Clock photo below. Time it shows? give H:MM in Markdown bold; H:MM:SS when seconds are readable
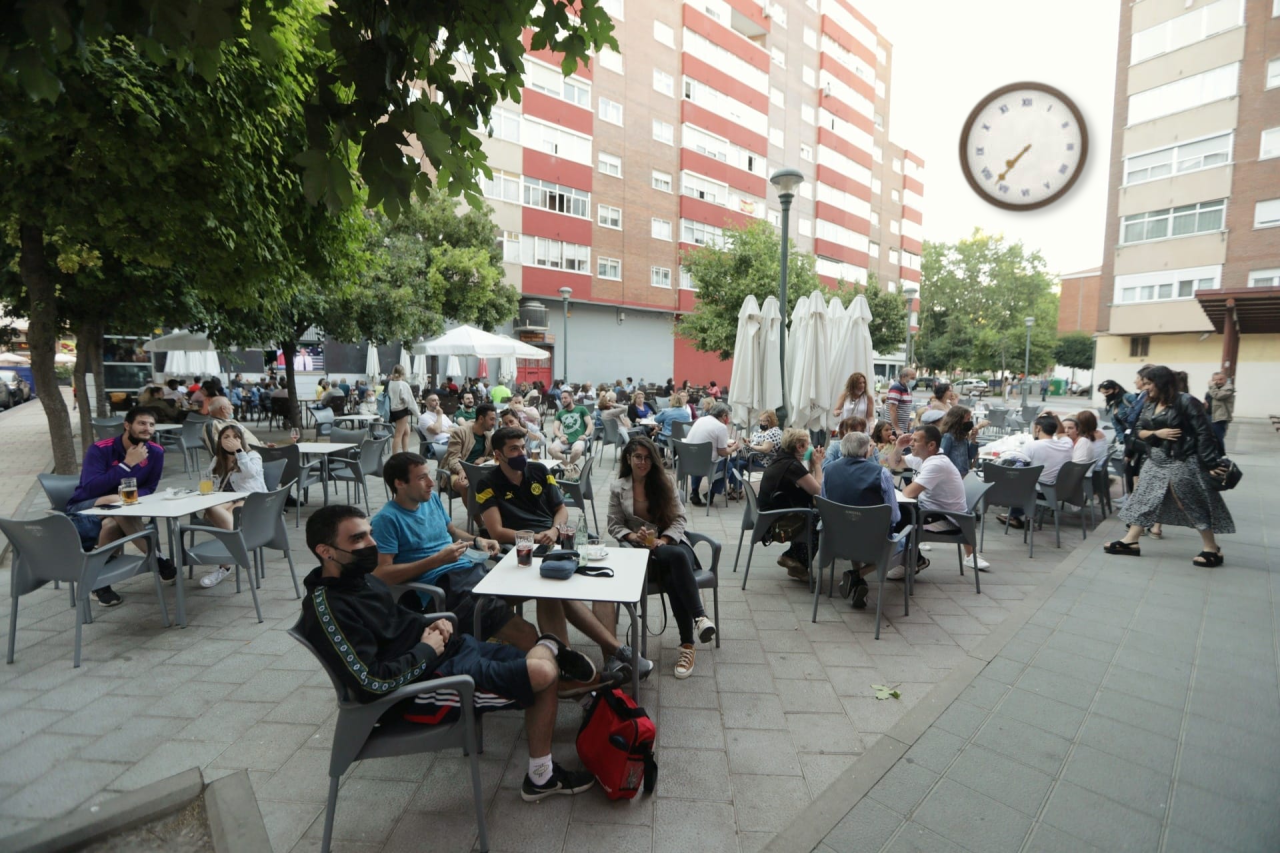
**7:37**
